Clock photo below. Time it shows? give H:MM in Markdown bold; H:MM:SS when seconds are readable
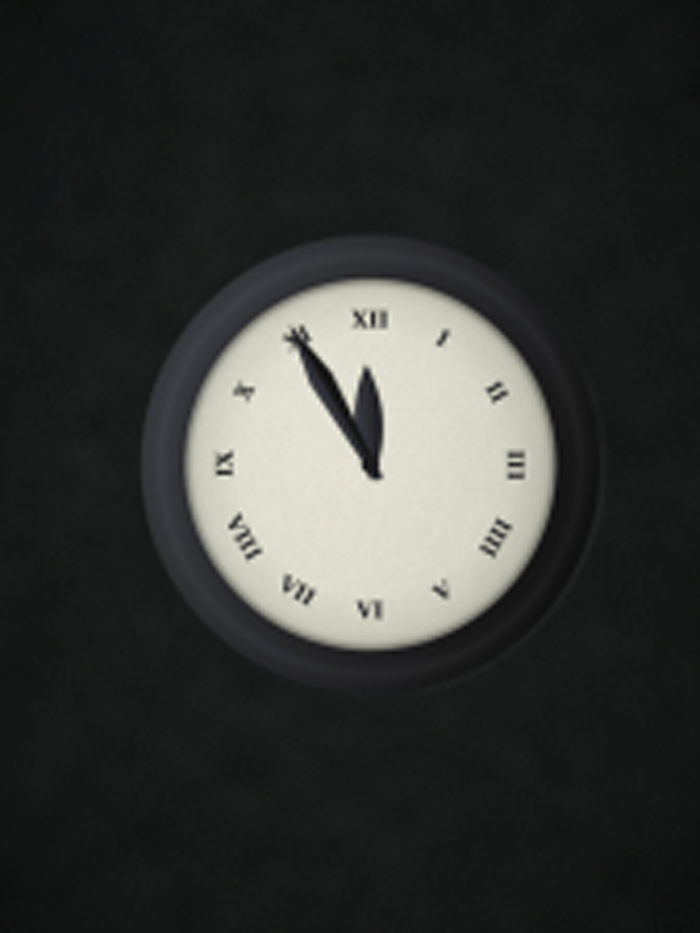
**11:55**
